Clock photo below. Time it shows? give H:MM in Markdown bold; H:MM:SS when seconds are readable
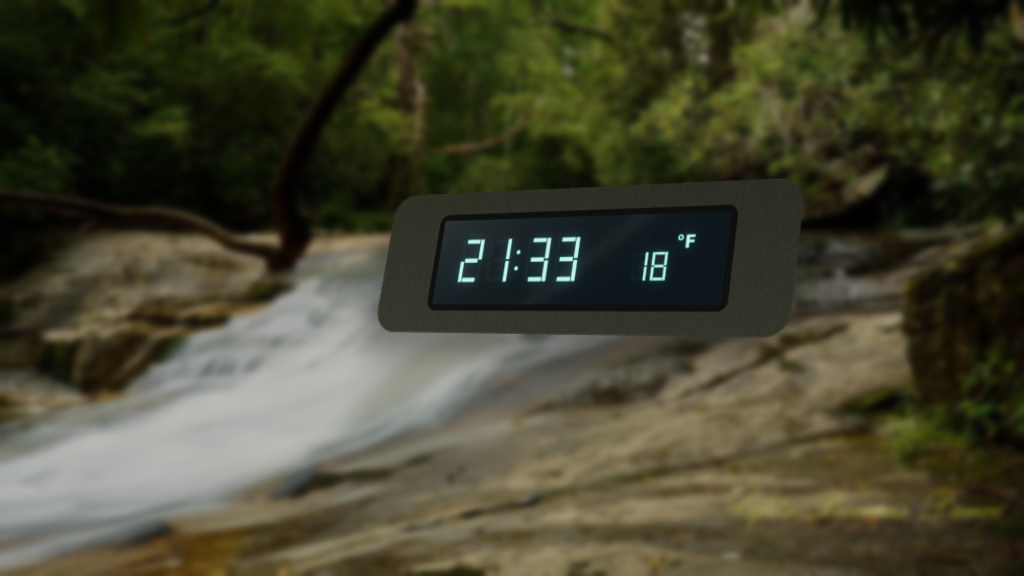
**21:33**
